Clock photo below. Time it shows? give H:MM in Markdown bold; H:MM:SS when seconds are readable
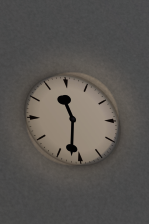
**11:32**
